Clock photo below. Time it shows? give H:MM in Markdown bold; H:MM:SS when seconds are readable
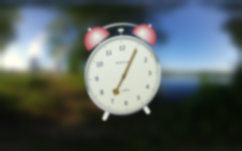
**7:05**
